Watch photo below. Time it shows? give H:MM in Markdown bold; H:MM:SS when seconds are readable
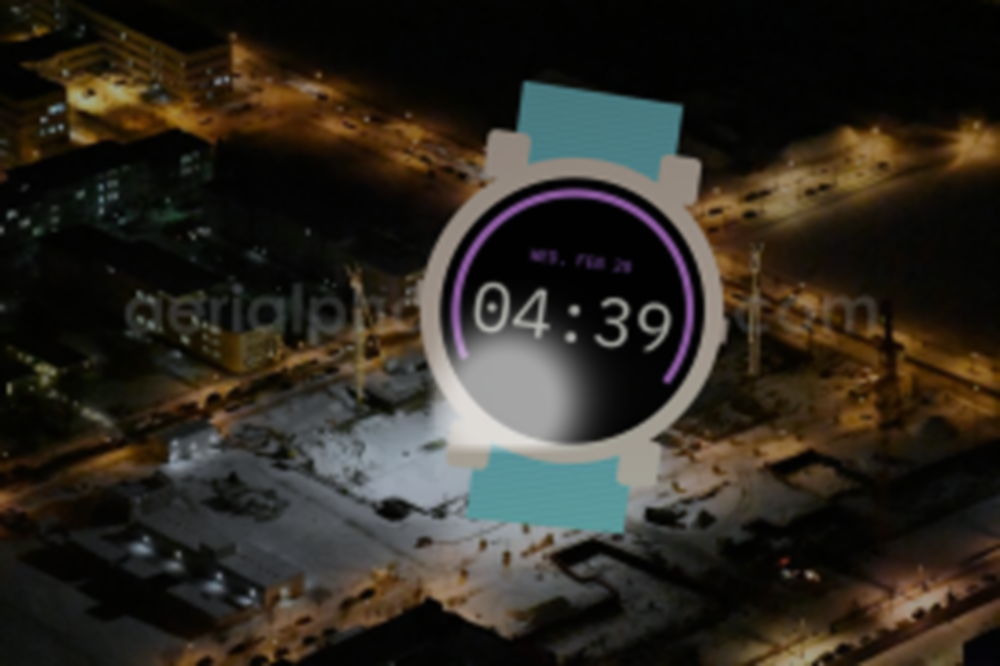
**4:39**
